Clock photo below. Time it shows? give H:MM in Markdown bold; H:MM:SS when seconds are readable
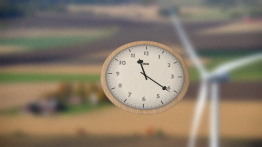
**11:21**
